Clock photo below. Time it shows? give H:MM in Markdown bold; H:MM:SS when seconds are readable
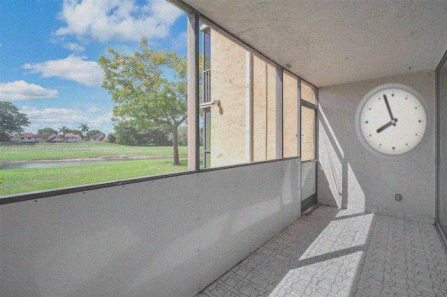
**7:57**
